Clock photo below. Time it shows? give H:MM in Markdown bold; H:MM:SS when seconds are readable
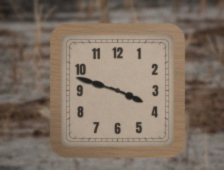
**3:48**
